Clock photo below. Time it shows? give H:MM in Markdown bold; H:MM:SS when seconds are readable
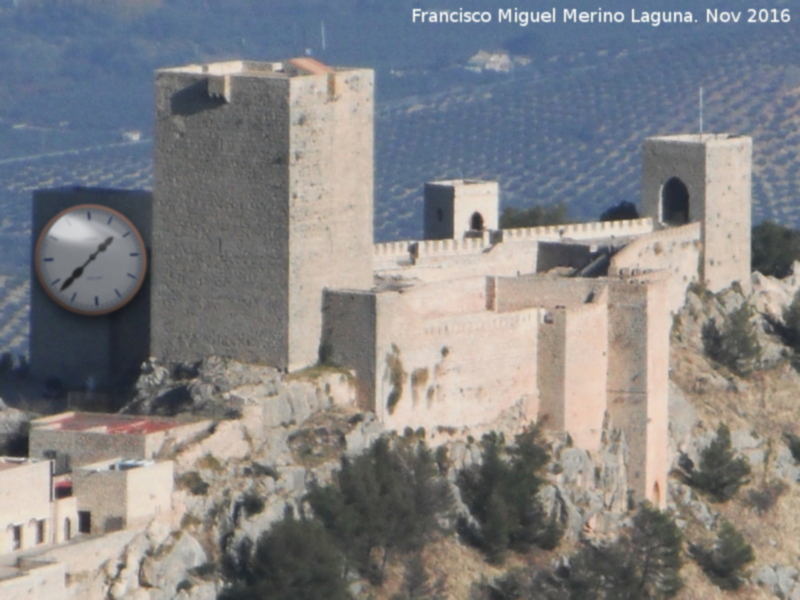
**1:38**
